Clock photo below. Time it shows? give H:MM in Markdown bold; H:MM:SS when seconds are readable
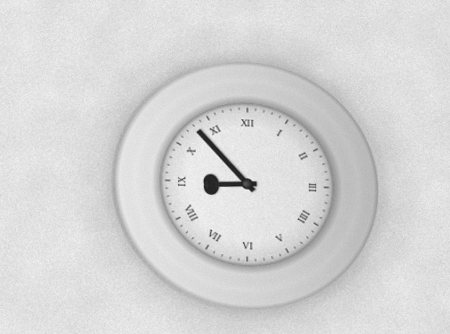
**8:53**
